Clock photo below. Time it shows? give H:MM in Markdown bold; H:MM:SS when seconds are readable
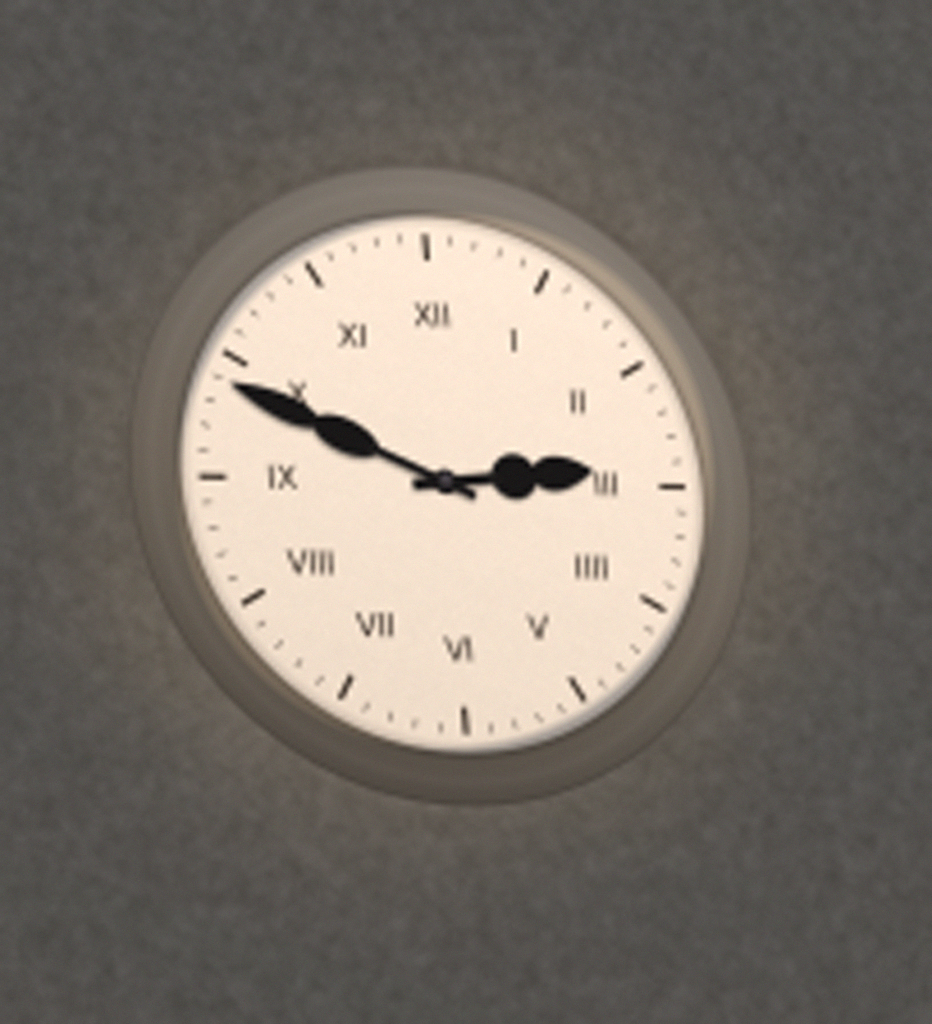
**2:49**
